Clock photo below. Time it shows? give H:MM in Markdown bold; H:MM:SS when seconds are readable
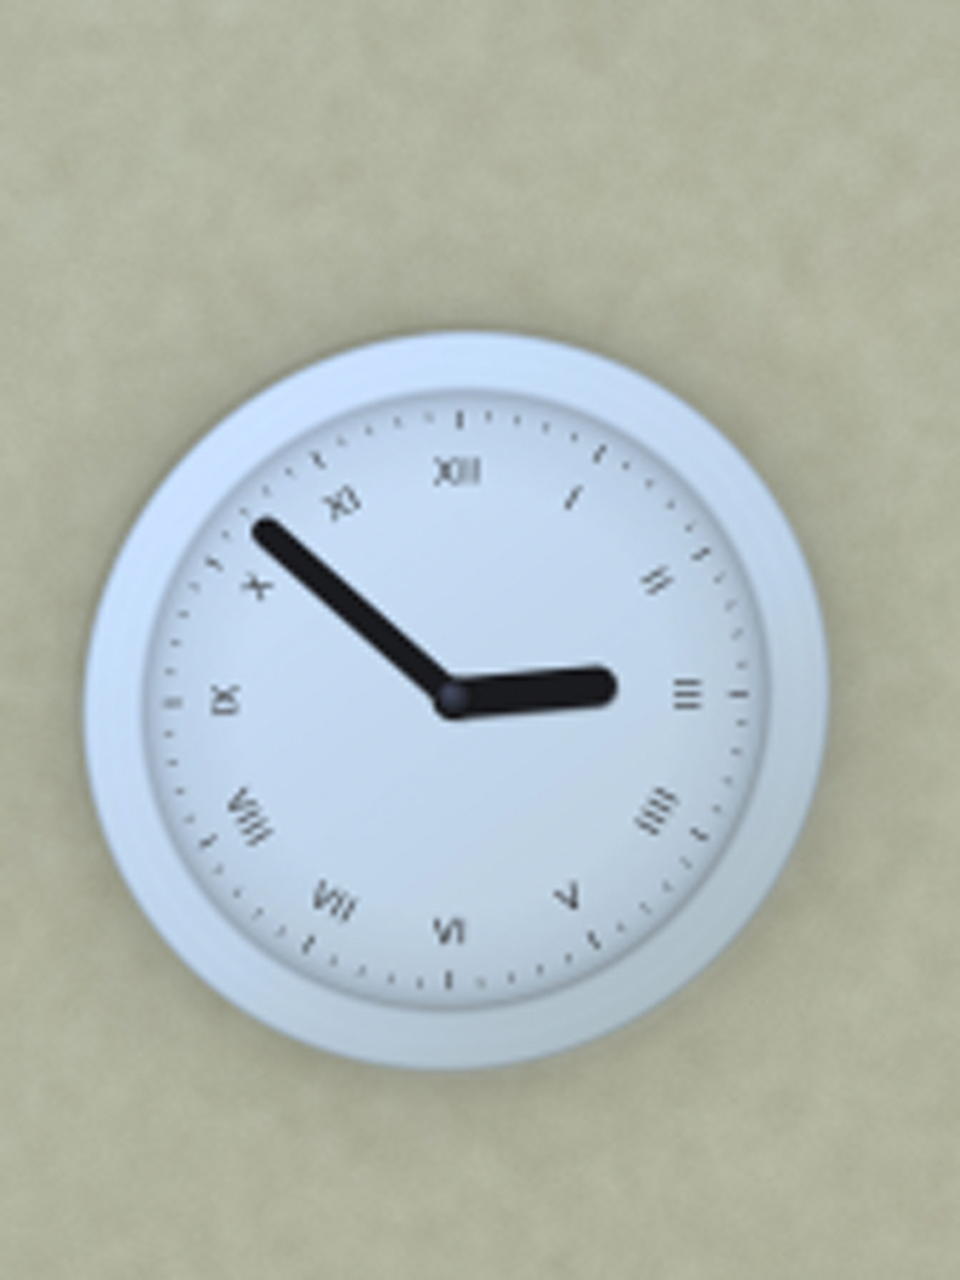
**2:52**
